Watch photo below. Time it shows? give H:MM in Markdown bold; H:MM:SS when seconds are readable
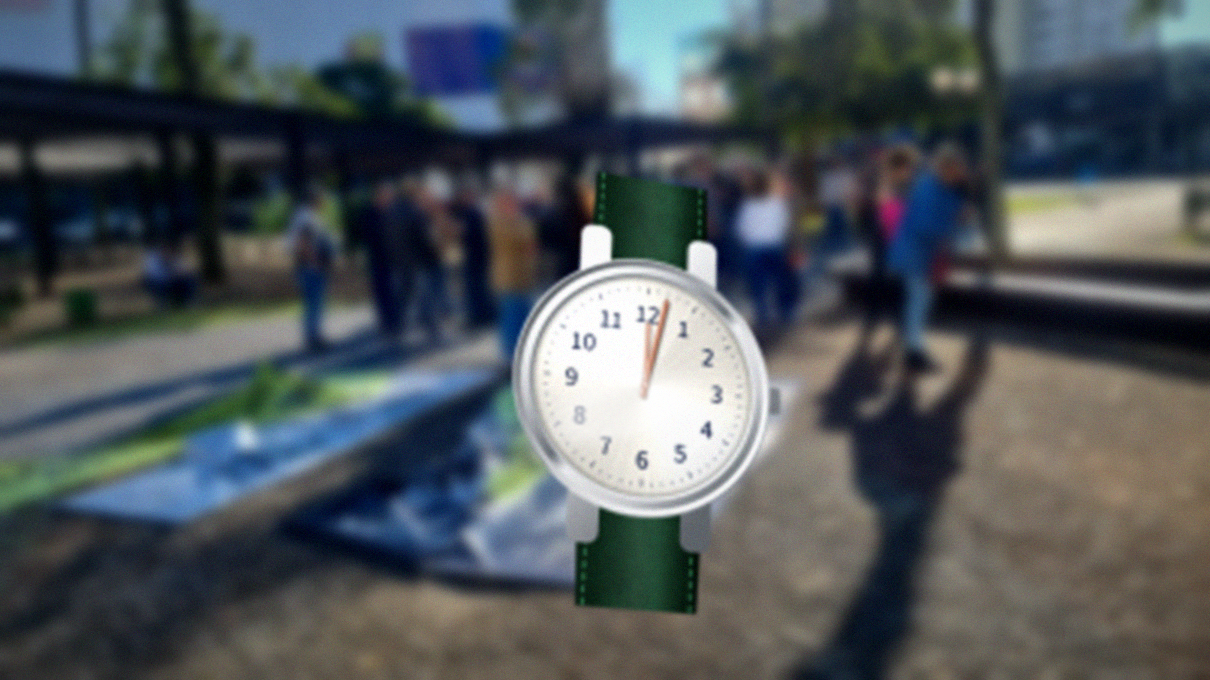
**12:02**
